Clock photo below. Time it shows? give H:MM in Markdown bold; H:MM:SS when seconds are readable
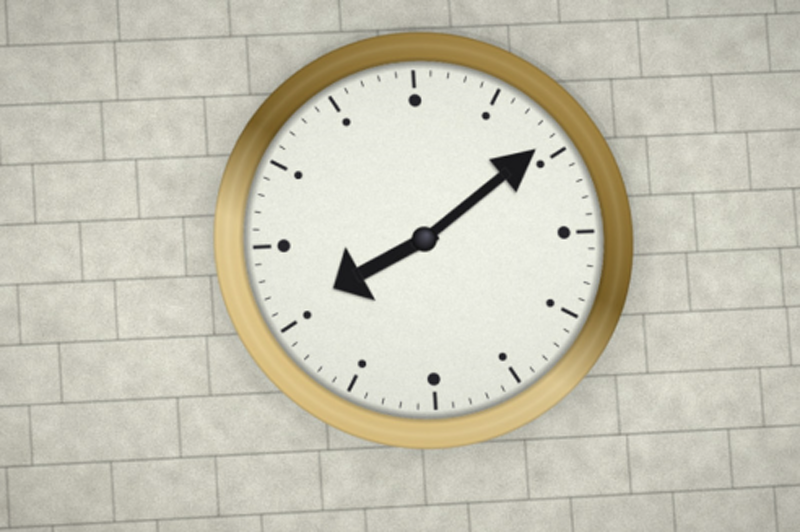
**8:09**
